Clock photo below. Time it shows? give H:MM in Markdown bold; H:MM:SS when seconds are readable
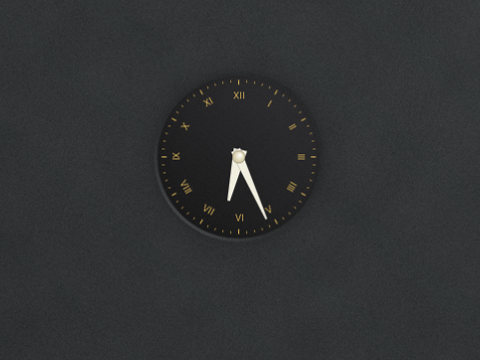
**6:26**
